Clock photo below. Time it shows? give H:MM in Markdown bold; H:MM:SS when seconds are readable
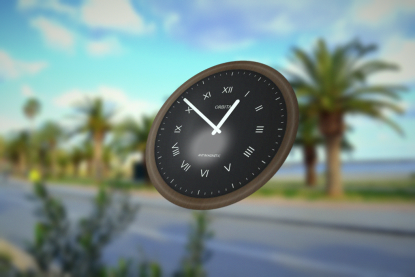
**12:51**
